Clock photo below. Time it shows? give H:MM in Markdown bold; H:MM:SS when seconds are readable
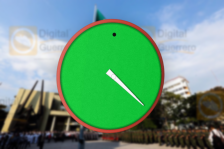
**4:22**
